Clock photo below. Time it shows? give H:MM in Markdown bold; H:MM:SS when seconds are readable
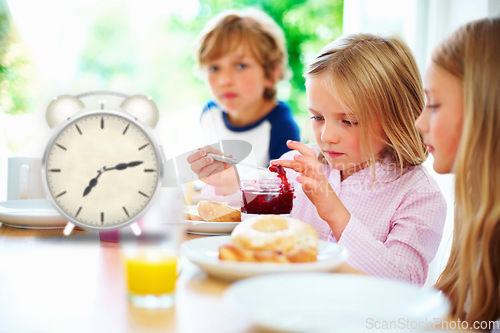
**7:13**
